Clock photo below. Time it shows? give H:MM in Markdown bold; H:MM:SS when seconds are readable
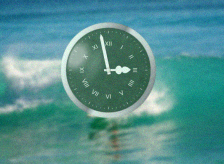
**2:58**
